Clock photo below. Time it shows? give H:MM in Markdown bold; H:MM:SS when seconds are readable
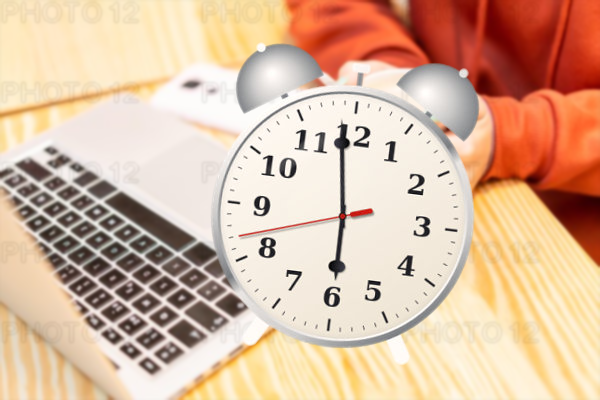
**5:58:42**
